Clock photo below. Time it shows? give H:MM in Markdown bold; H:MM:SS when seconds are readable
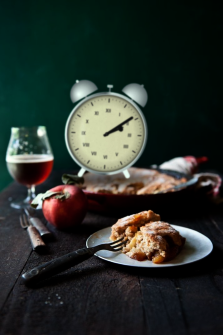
**2:09**
